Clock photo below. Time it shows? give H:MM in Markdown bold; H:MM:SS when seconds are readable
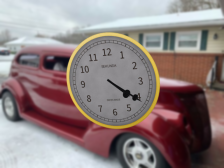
**4:21**
